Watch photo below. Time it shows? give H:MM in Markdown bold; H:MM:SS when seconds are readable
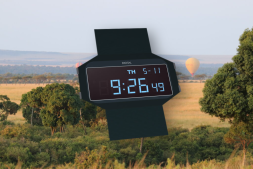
**9:26:49**
